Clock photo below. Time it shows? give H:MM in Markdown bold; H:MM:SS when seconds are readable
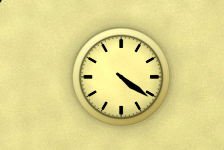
**4:21**
